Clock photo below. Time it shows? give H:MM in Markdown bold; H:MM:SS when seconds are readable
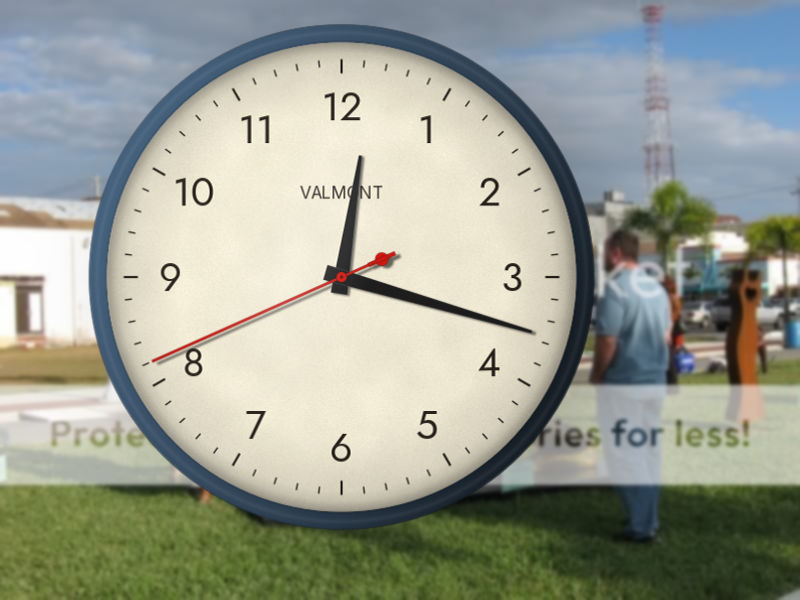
**12:17:41**
